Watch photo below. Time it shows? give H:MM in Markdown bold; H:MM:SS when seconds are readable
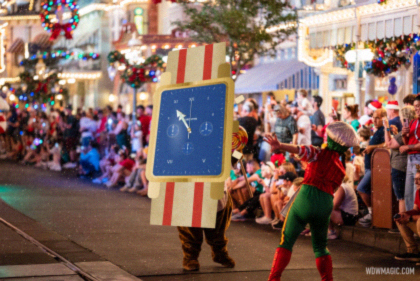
**10:54**
